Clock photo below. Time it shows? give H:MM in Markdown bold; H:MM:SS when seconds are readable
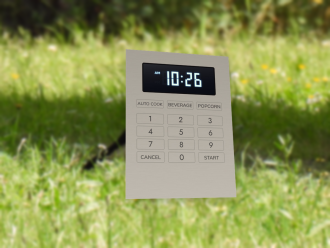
**10:26**
